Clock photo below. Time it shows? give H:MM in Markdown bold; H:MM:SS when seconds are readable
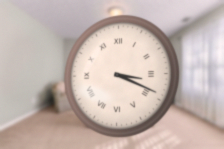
**3:19**
